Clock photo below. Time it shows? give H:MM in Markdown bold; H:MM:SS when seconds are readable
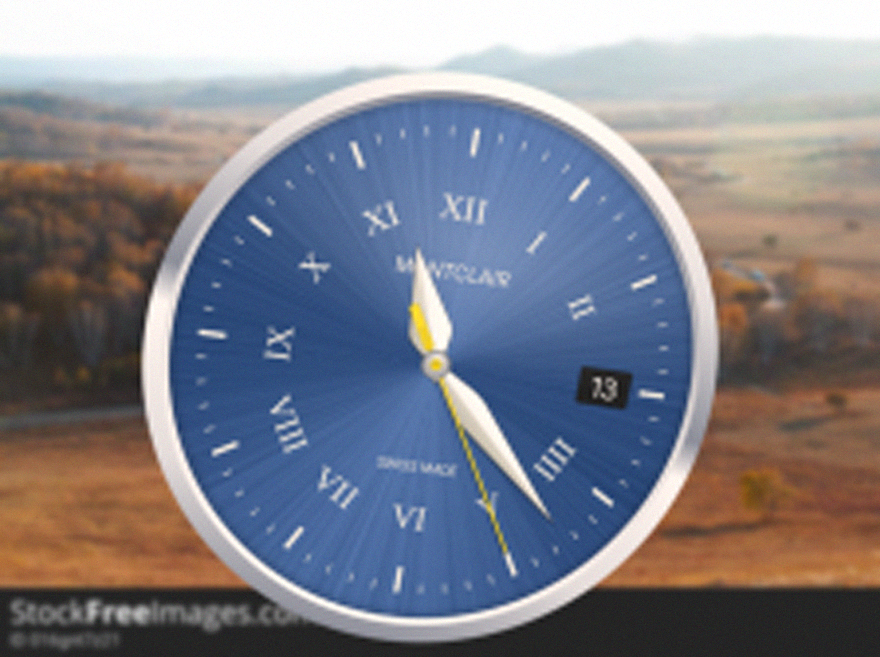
**11:22:25**
